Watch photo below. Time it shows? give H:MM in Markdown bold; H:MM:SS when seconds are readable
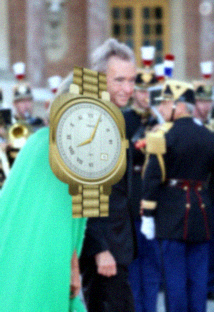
**8:04**
